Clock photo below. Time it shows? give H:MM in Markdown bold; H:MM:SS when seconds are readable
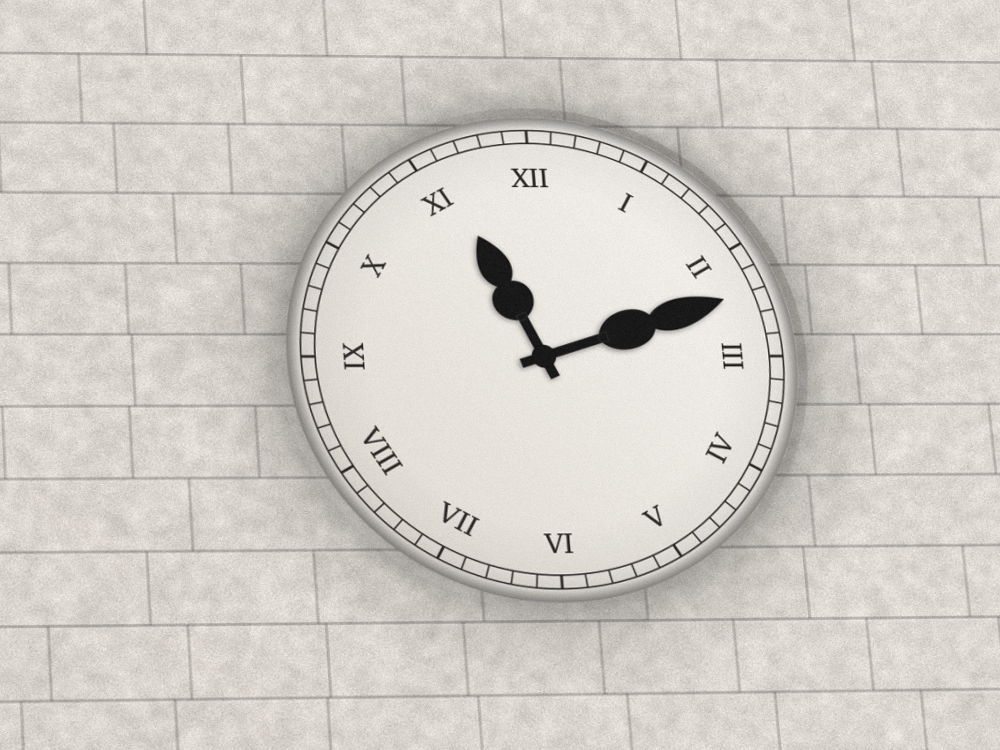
**11:12**
